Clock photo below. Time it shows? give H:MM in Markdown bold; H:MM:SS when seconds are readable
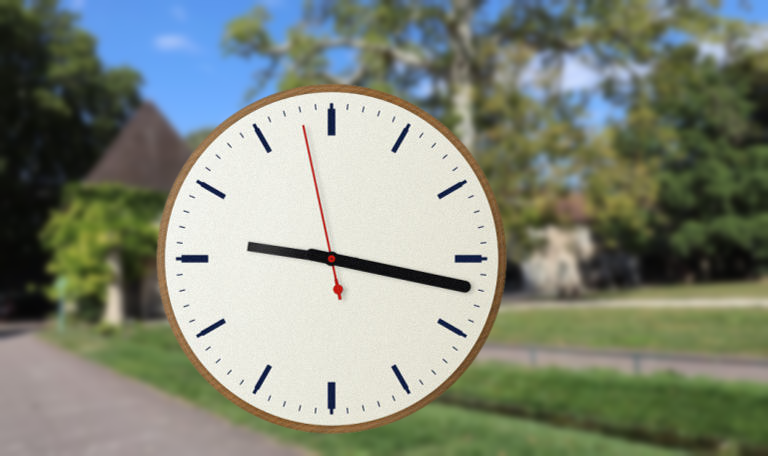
**9:16:58**
